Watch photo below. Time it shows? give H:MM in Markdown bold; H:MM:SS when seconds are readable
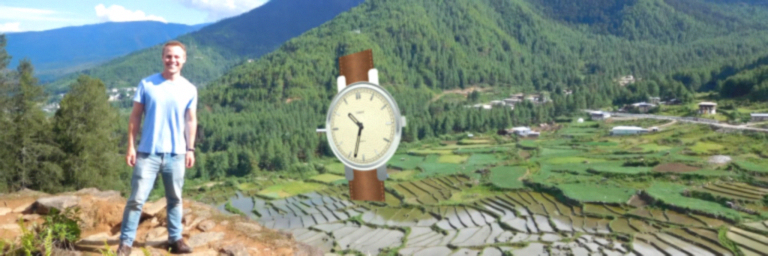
**10:33**
